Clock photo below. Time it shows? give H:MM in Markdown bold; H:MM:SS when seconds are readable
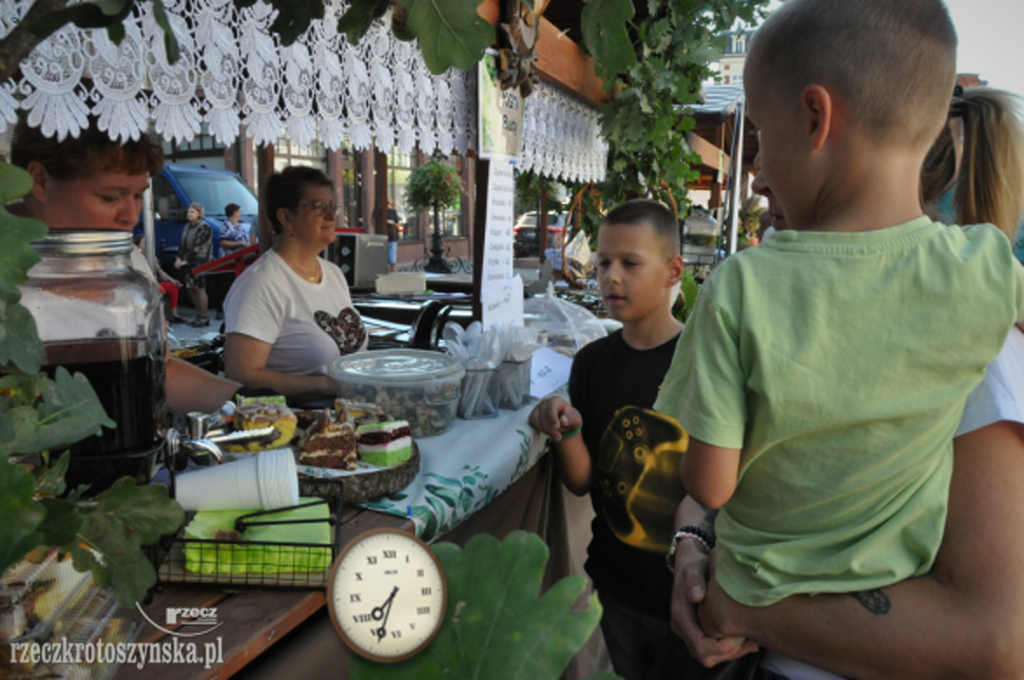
**7:34**
